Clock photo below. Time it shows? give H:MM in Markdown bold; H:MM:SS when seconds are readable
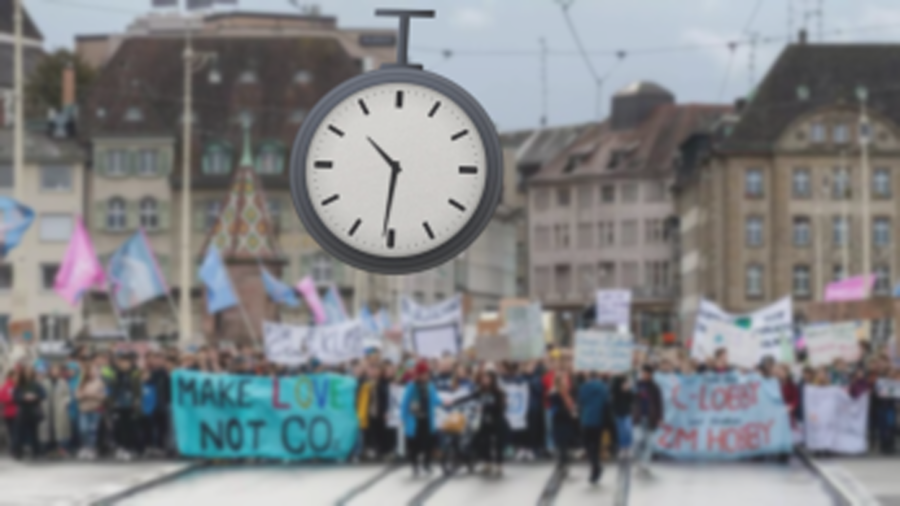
**10:31**
